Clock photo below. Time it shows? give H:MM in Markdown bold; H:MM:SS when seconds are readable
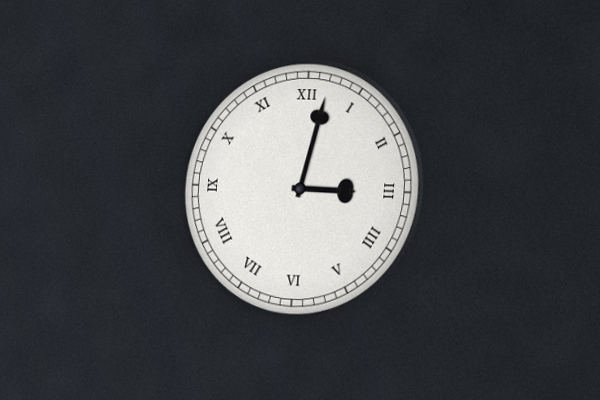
**3:02**
